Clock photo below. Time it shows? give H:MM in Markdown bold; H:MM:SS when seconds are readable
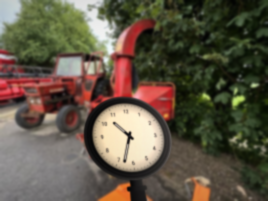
**10:33**
